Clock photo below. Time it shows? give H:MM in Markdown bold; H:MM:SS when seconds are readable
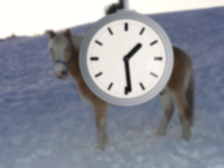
**1:29**
